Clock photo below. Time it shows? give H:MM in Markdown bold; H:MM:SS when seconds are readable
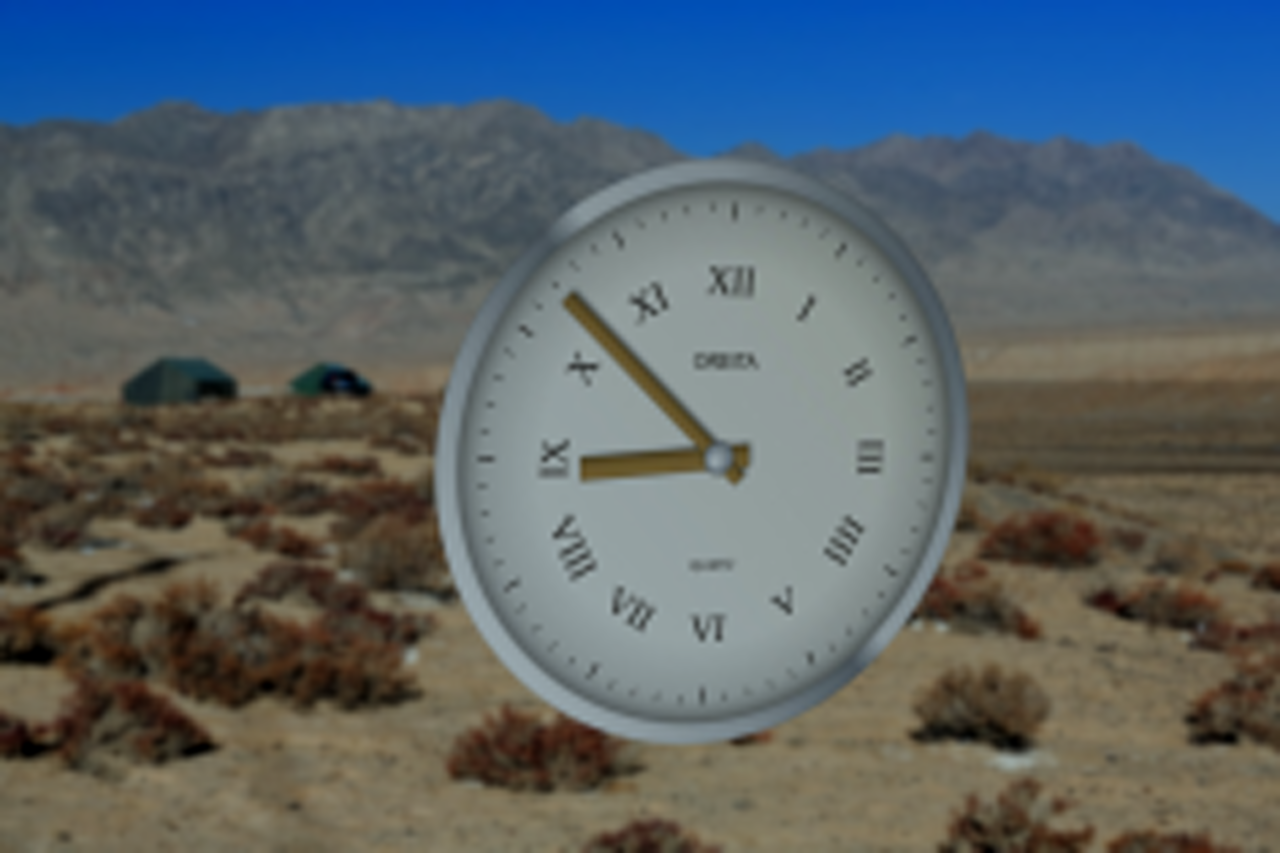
**8:52**
